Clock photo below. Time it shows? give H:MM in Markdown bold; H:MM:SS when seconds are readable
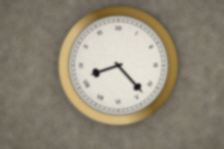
**8:23**
